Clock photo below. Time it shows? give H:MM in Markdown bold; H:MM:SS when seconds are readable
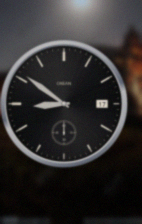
**8:51**
